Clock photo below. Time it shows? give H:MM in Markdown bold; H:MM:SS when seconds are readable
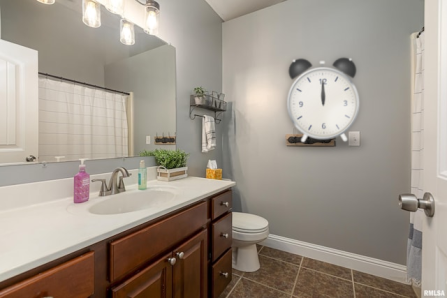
**12:00**
